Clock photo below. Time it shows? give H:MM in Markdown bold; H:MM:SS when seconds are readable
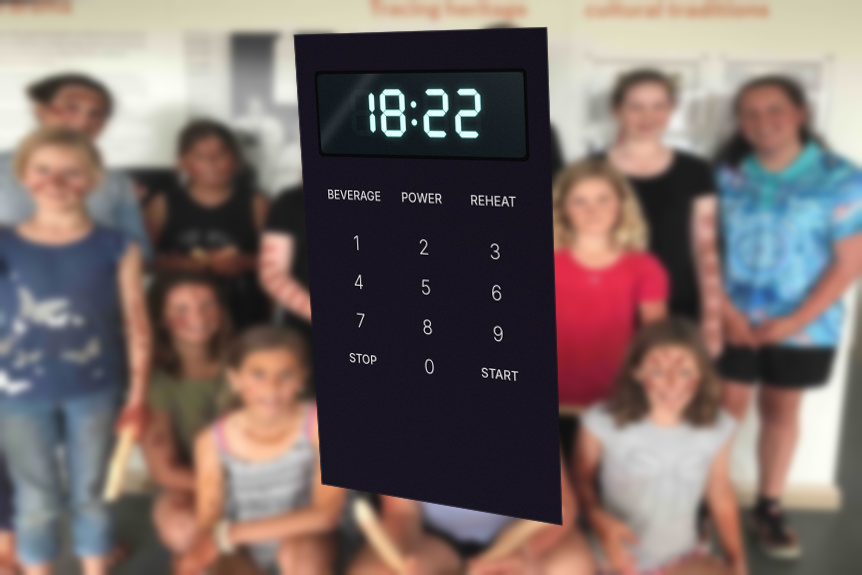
**18:22**
